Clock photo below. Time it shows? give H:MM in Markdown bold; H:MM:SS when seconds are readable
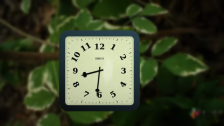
**8:31**
